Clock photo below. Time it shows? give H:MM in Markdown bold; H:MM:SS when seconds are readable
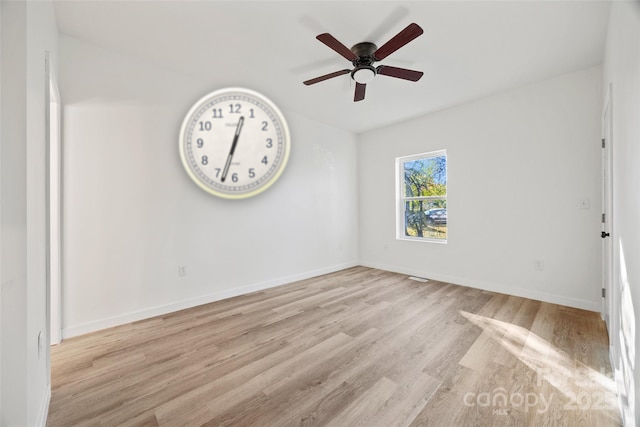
**12:33**
